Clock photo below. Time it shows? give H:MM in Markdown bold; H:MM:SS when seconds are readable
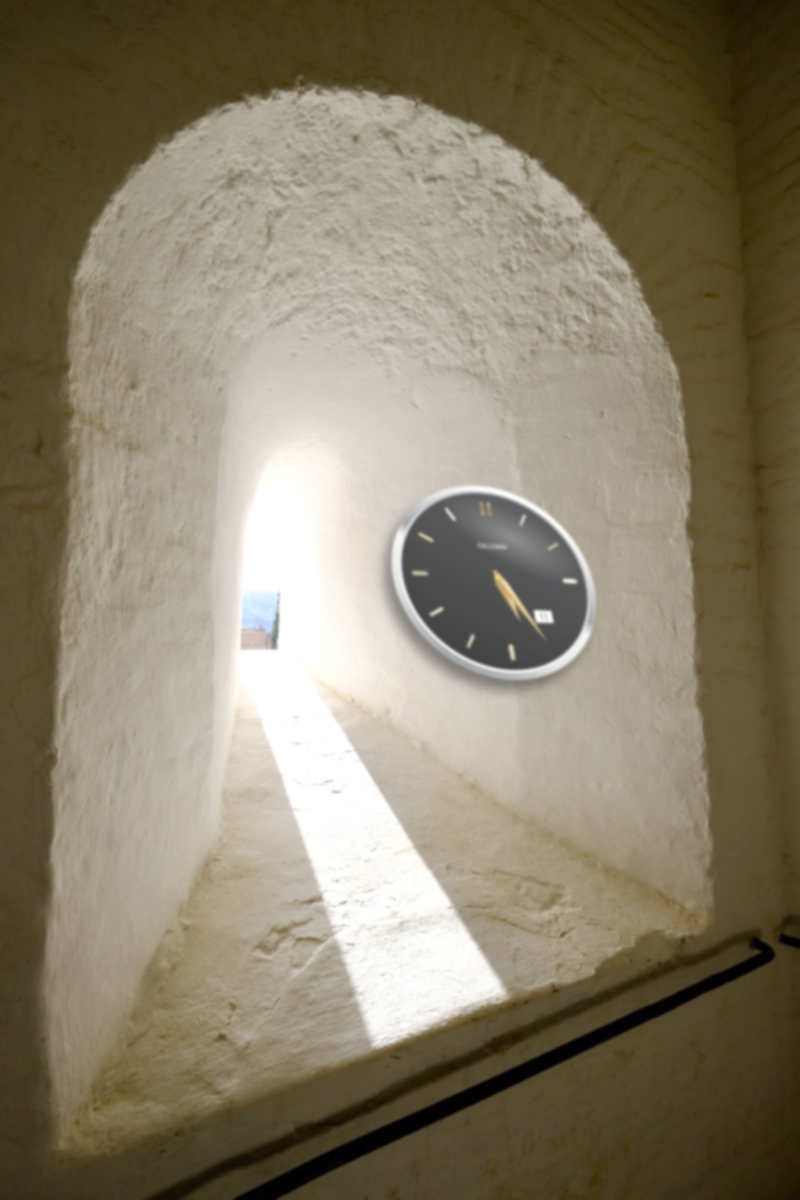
**5:25**
